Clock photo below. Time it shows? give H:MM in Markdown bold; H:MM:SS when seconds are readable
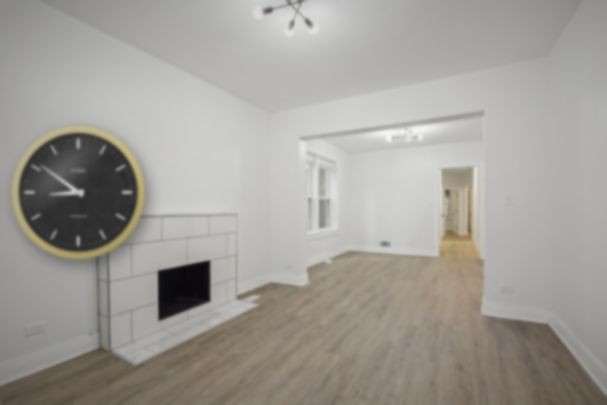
**8:51**
